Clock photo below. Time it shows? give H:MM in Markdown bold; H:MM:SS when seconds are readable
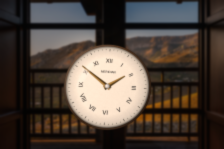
**1:51**
